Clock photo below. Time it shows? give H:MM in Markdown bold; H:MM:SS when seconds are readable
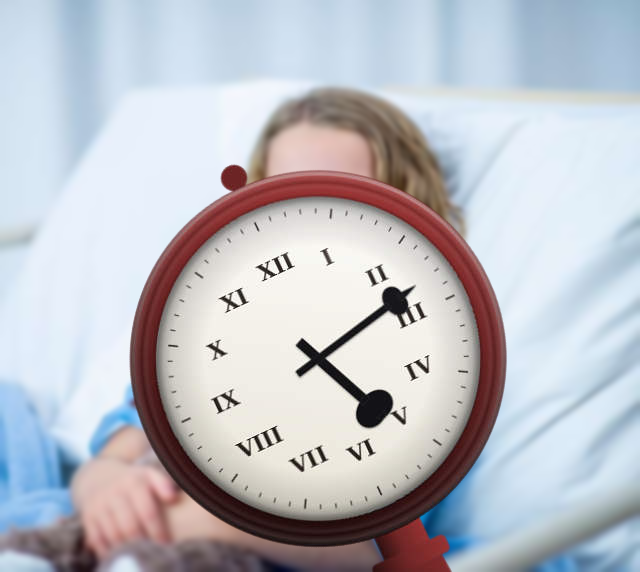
**5:13**
